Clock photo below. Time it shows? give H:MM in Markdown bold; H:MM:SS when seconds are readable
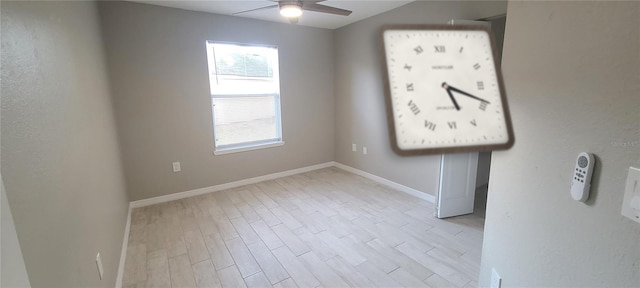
**5:19**
